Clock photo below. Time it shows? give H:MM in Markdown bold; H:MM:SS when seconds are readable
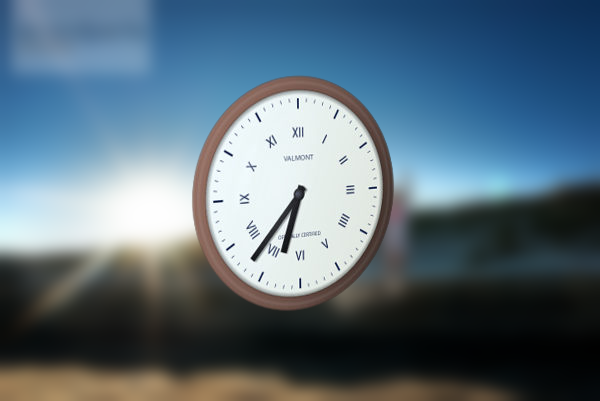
**6:37**
